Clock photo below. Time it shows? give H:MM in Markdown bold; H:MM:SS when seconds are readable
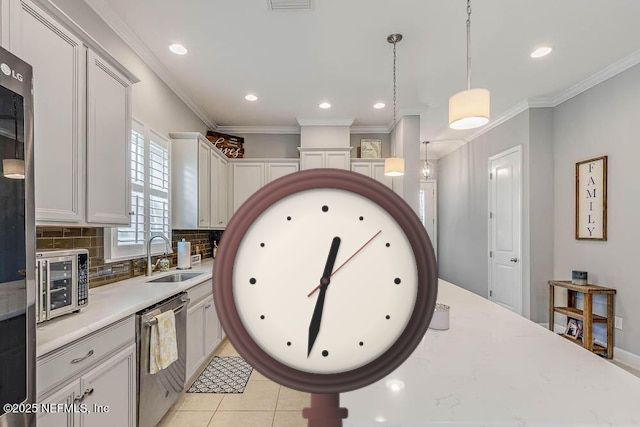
**12:32:08**
